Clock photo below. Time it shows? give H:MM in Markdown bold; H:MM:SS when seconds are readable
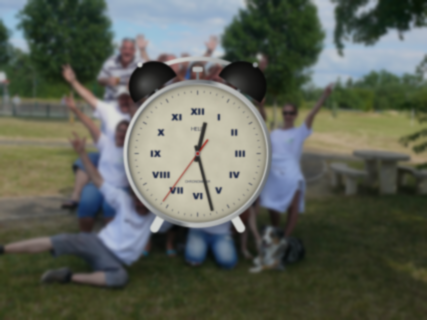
**12:27:36**
